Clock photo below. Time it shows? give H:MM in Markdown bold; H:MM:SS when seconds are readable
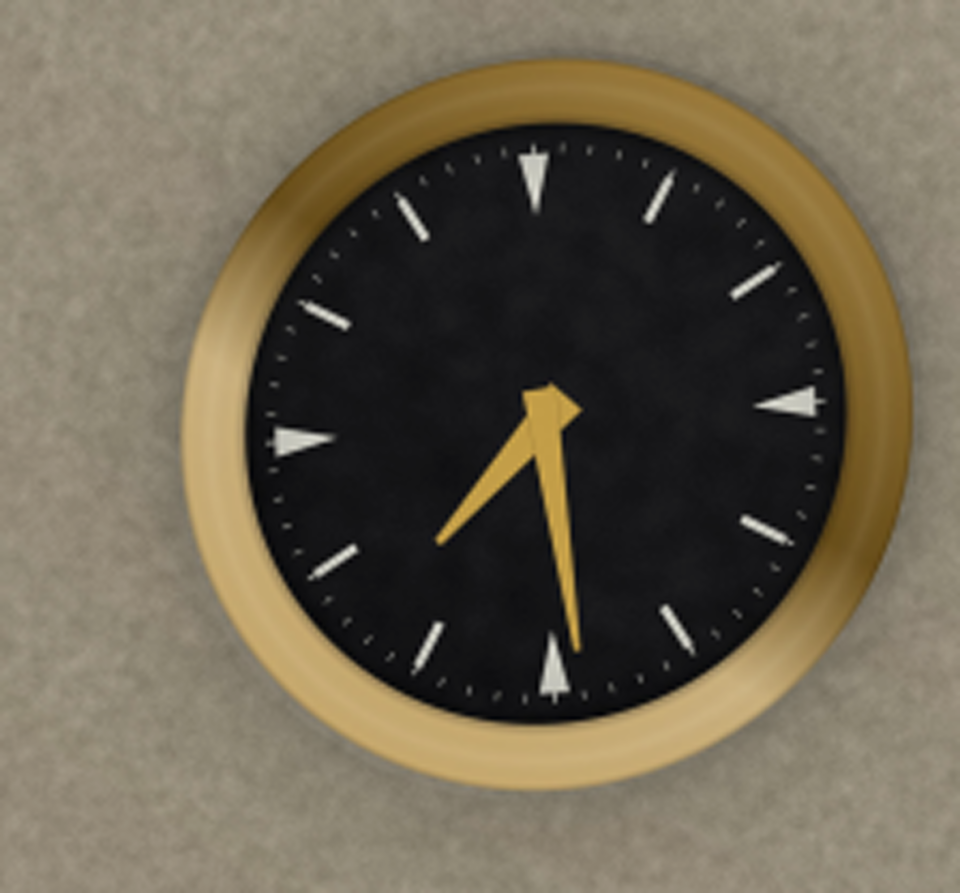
**7:29**
